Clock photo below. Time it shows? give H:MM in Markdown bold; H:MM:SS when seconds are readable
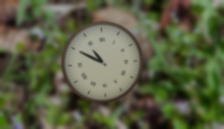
**10:50**
